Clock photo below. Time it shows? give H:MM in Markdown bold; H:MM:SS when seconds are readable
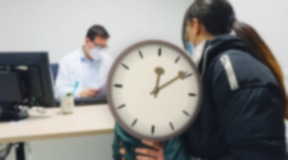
**12:09**
